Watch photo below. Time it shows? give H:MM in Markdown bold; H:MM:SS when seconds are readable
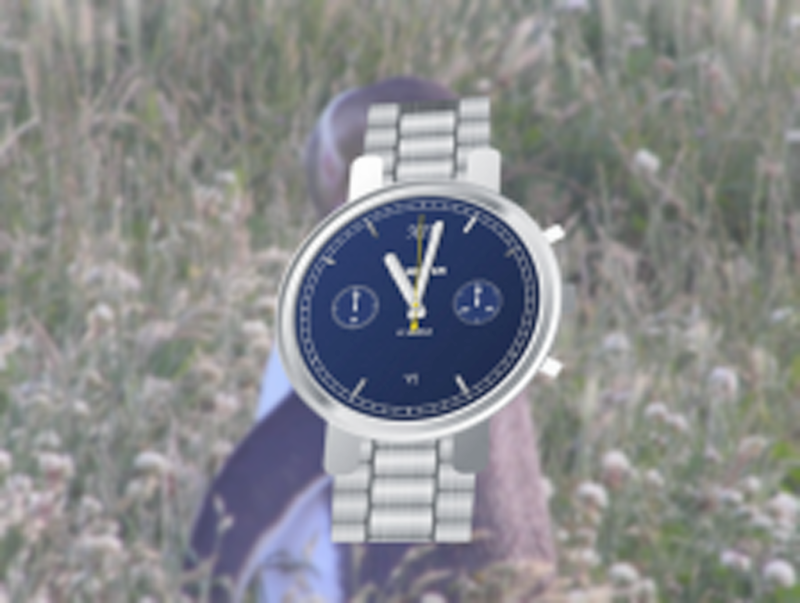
**11:02**
